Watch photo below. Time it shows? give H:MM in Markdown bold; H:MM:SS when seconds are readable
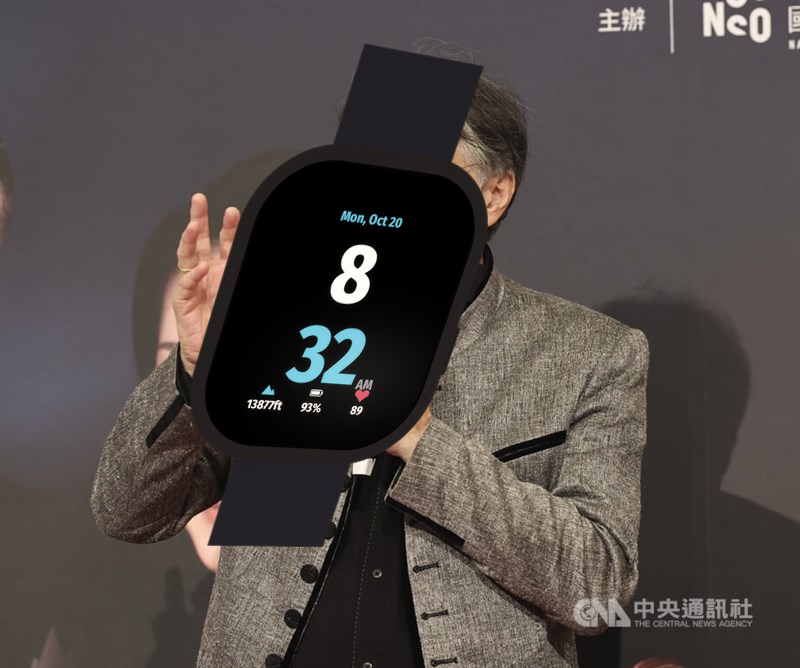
**8:32**
